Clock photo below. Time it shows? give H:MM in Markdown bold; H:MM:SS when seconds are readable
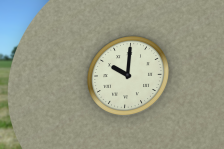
**10:00**
